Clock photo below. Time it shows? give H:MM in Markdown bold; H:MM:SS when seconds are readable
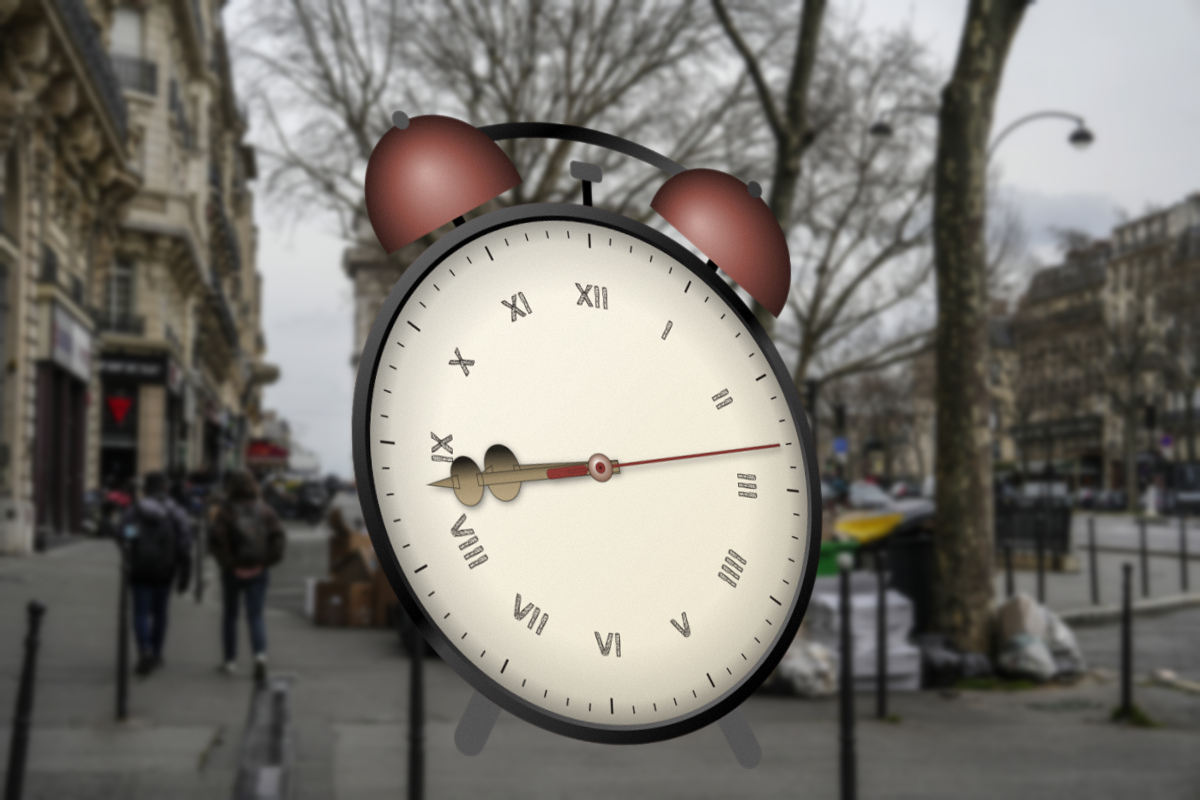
**8:43:13**
